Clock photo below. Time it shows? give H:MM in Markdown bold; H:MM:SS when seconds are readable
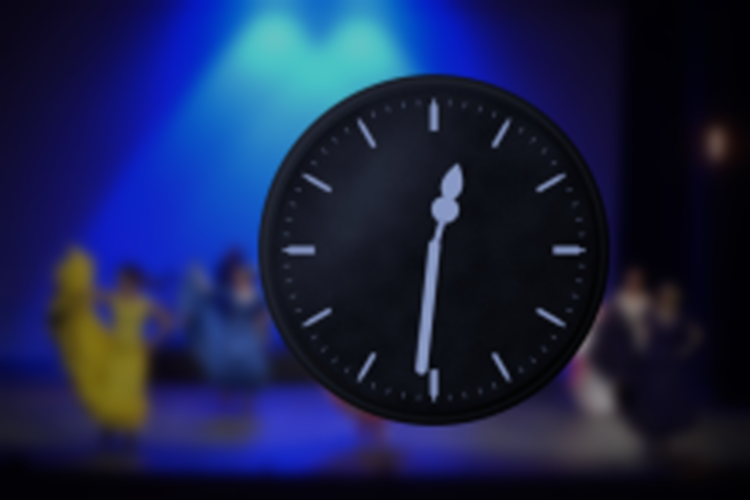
**12:31**
